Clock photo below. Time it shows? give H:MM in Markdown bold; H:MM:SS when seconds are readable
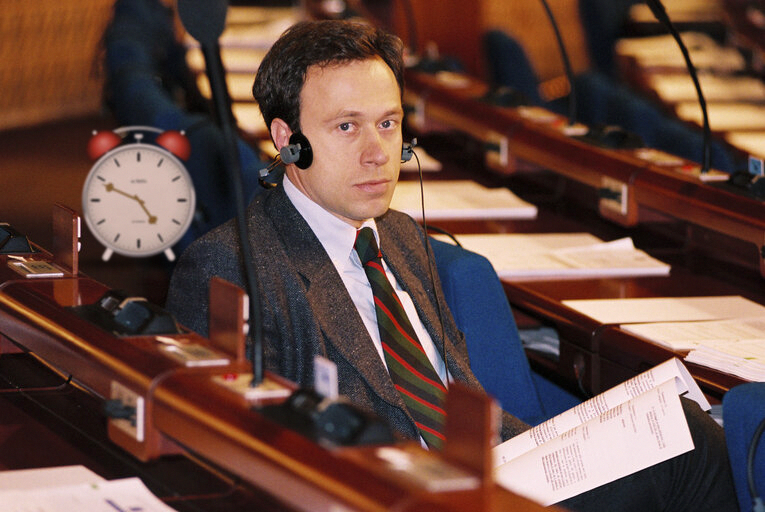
**4:49**
